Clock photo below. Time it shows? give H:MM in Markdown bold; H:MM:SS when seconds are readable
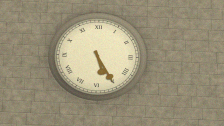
**5:25**
